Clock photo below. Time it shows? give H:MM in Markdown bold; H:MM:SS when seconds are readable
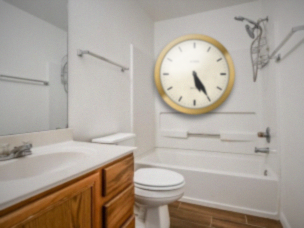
**5:25**
